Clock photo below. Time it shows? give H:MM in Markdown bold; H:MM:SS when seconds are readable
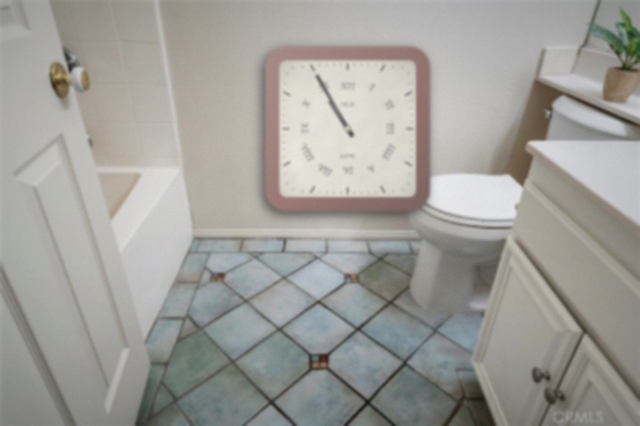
**10:55**
